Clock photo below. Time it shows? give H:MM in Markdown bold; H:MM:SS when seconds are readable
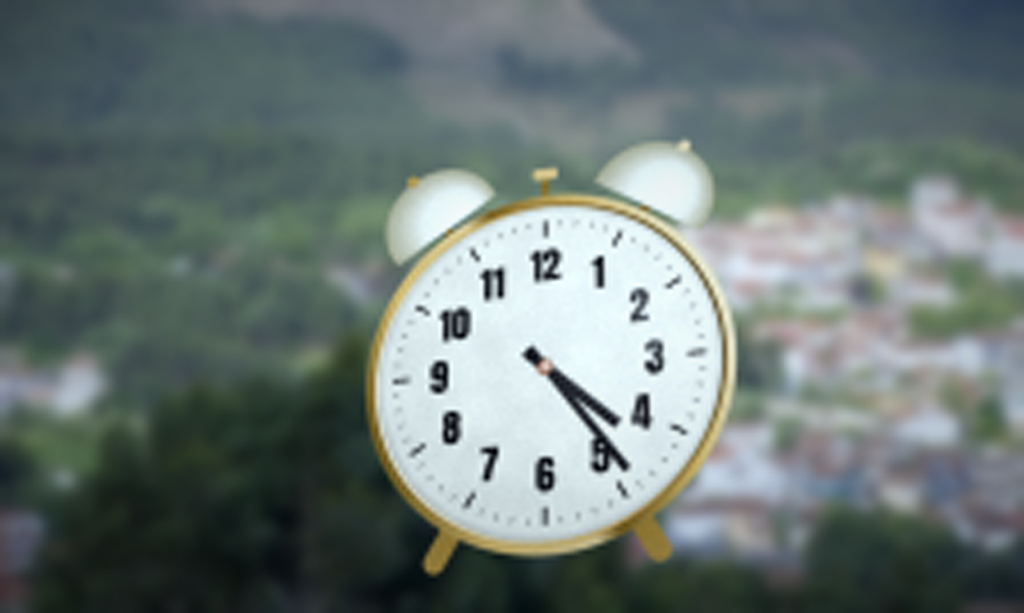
**4:24**
